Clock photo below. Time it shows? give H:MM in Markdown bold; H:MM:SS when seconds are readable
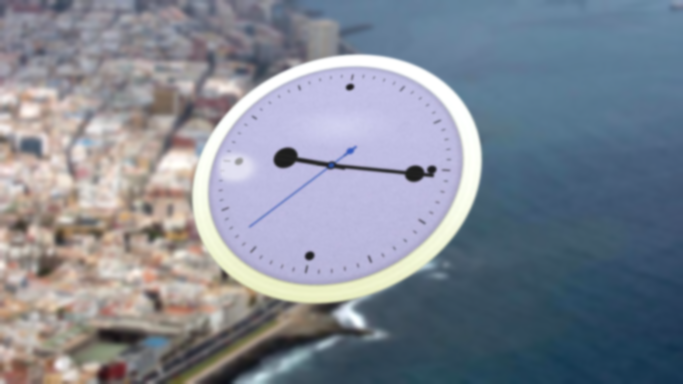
**9:15:37**
